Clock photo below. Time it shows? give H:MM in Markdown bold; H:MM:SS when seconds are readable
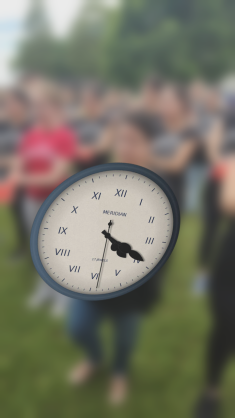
**4:19:29**
